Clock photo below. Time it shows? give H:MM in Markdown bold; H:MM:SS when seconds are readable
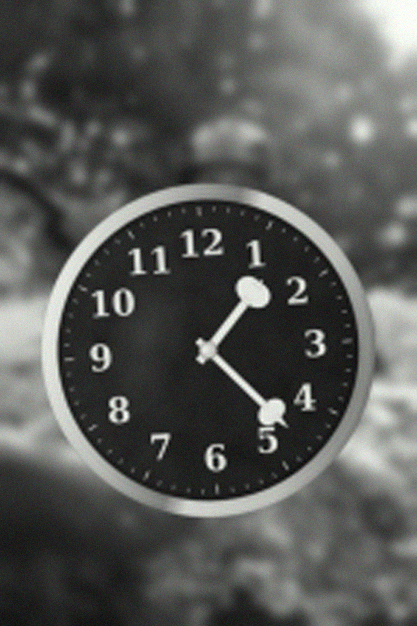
**1:23**
